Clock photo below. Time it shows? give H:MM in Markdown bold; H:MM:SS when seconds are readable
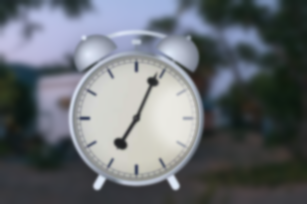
**7:04**
